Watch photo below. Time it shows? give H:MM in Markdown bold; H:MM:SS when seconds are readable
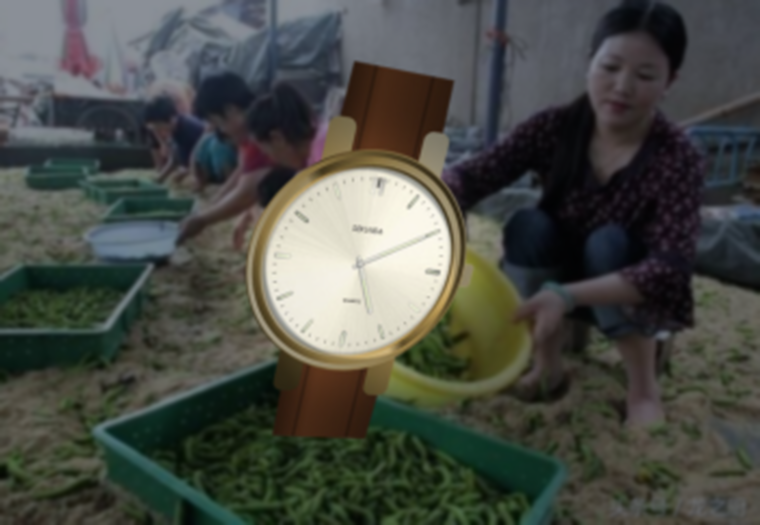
**5:10**
